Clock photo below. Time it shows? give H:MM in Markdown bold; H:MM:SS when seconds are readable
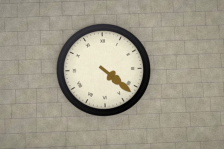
**4:22**
